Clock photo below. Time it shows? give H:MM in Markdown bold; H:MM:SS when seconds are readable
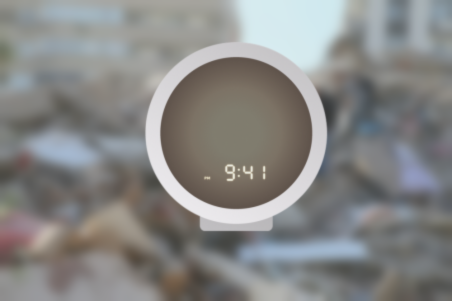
**9:41**
